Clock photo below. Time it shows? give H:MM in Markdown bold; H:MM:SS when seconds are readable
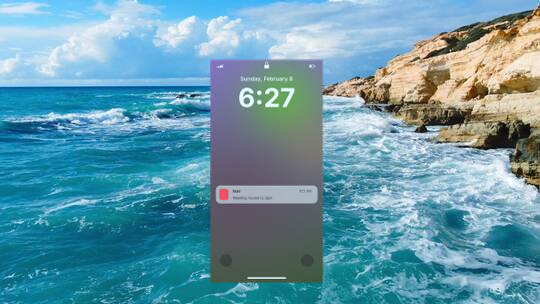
**6:27**
